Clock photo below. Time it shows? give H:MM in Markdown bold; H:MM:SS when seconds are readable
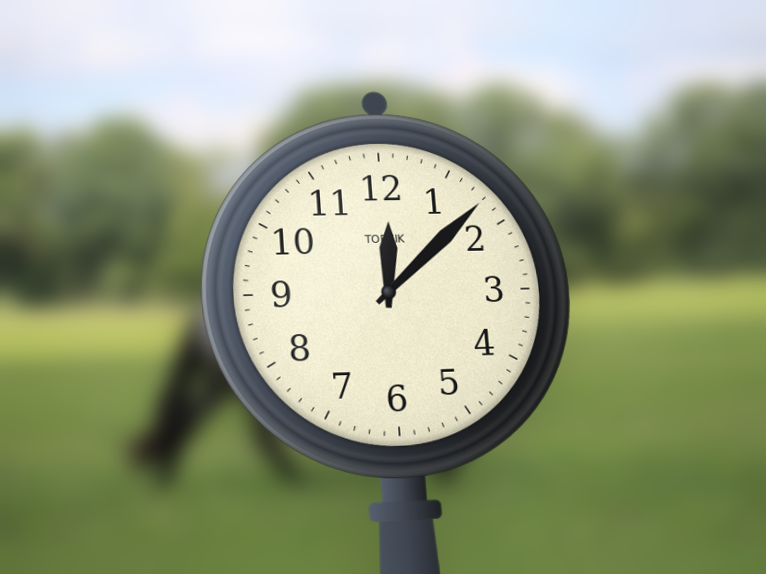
**12:08**
